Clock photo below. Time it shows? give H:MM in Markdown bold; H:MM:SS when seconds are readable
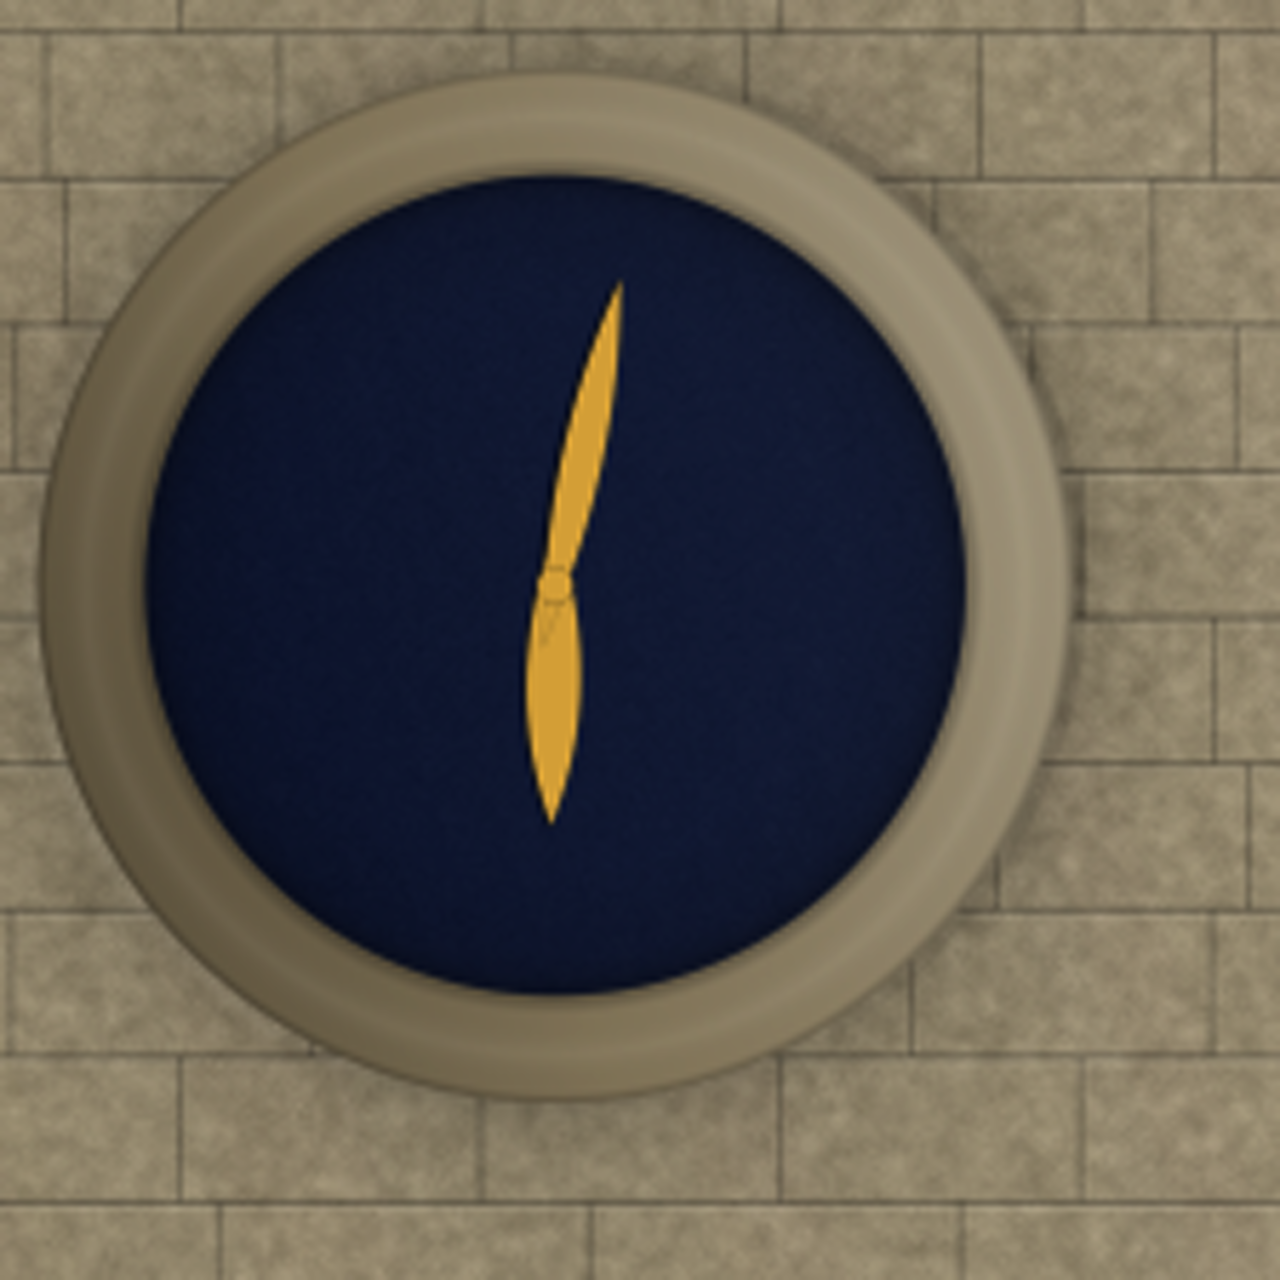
**6:02**
